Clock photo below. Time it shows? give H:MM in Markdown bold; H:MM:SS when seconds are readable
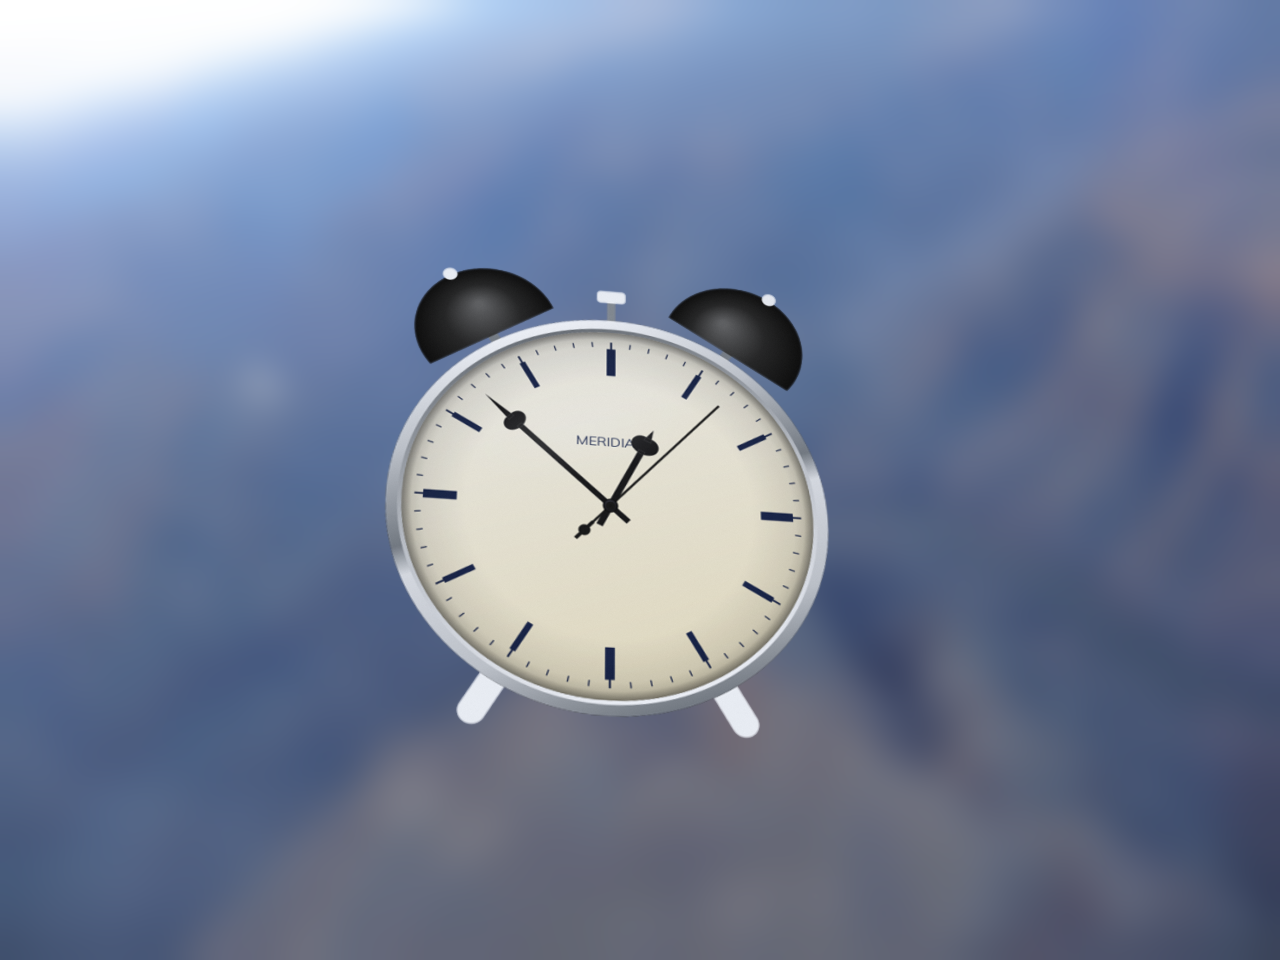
**12:52:07**
